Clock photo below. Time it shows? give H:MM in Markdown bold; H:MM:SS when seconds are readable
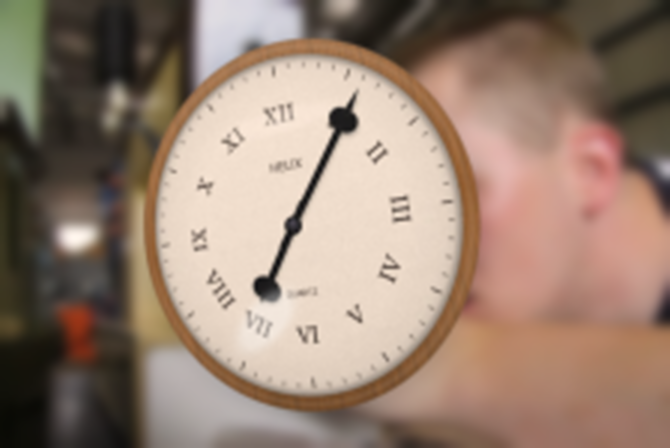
**7:06**
